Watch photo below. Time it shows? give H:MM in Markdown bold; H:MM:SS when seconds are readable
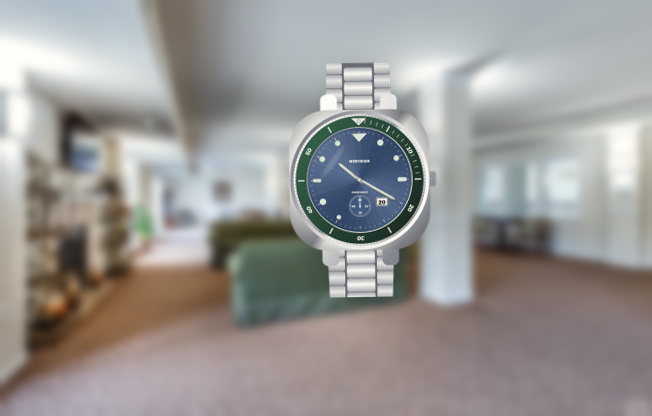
**10:20**
